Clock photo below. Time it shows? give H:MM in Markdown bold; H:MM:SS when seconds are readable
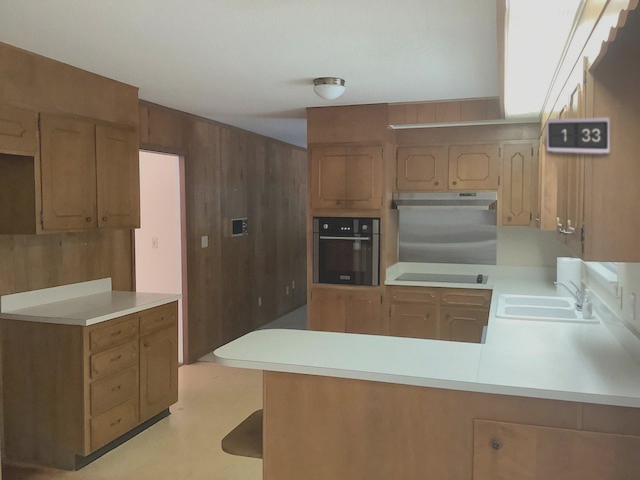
**1:33**
